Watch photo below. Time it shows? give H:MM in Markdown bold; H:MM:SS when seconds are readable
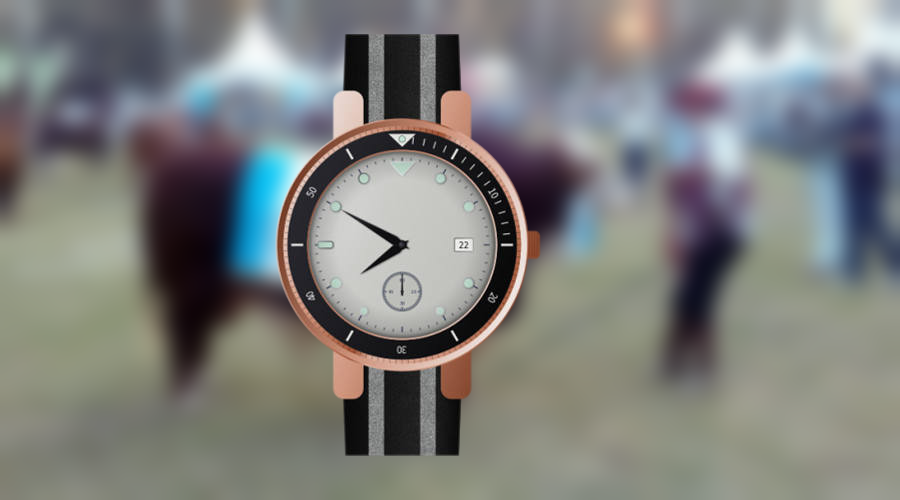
**7:50**
